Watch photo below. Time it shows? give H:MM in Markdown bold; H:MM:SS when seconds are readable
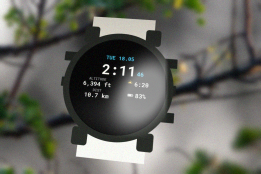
**2:11**
